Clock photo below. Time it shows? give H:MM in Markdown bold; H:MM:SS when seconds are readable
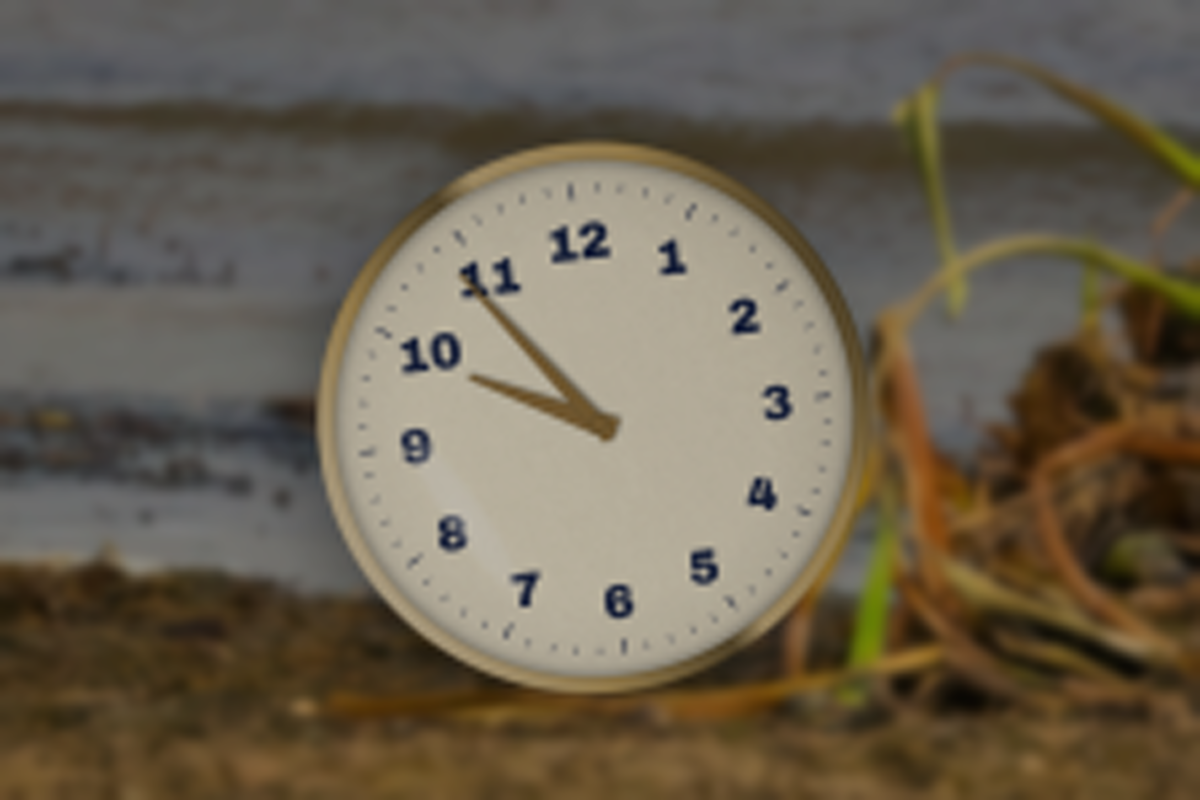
**9:54**
